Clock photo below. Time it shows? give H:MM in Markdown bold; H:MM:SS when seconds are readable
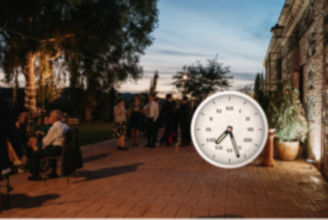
**7:27**
